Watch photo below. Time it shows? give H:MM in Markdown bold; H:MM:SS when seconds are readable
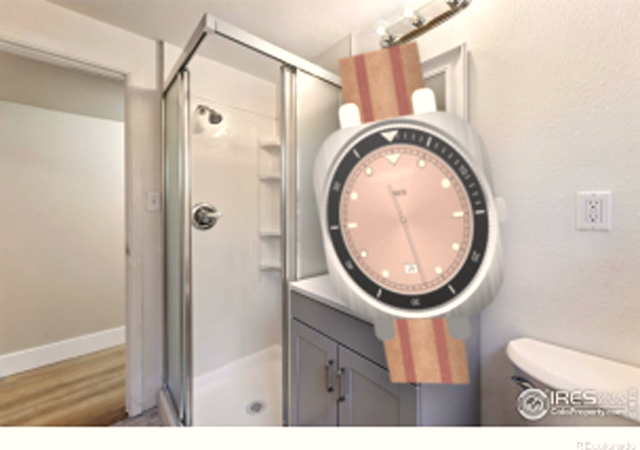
**11:28**
